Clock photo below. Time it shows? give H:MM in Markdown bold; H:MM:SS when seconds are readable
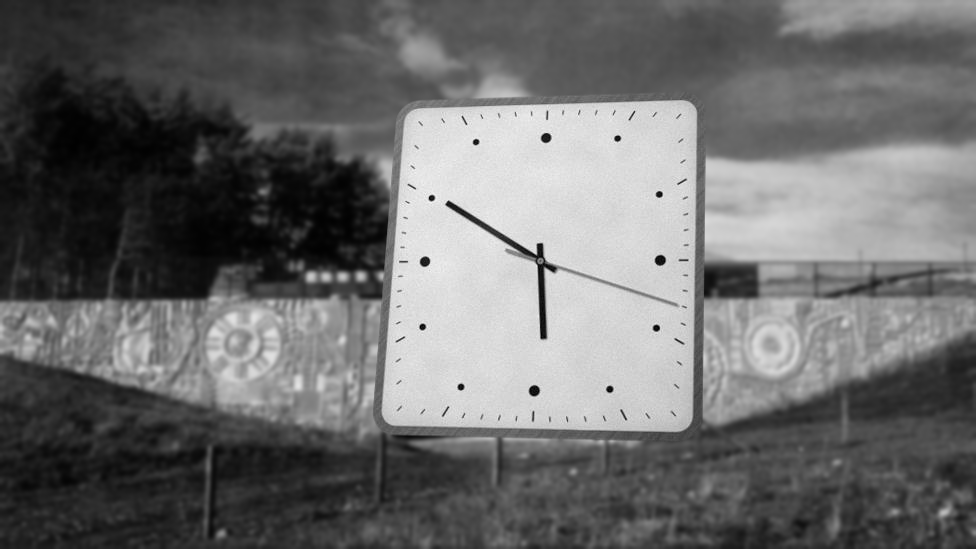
**5:50:18**
